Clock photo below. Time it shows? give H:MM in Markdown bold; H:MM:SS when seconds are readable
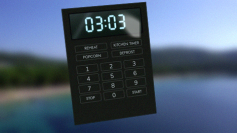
**3:03**
